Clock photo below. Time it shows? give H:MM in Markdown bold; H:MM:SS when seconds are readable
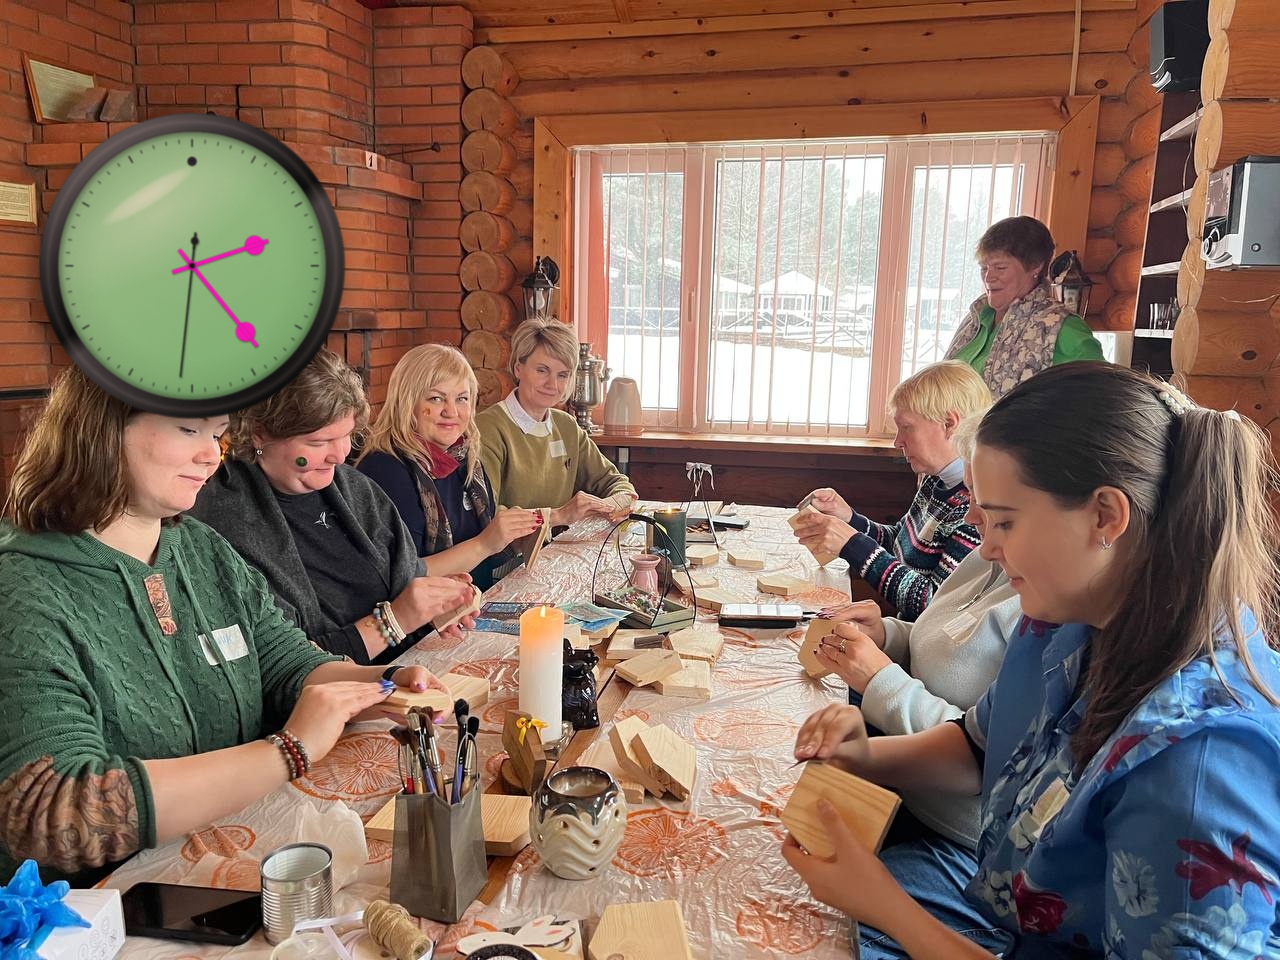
**2:23:31**
